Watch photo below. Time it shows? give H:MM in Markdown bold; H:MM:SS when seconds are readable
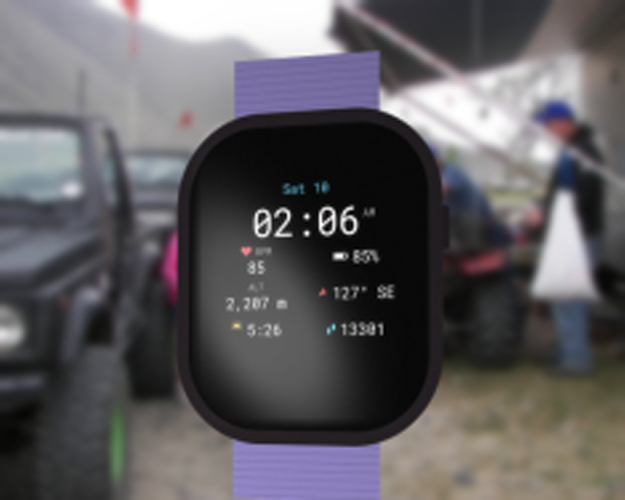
**2:06**
